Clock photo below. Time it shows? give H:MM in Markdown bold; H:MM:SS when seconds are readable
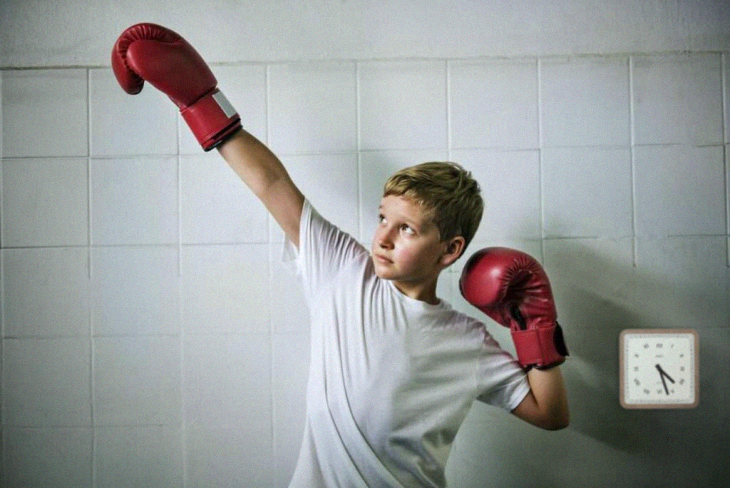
**4:27**
